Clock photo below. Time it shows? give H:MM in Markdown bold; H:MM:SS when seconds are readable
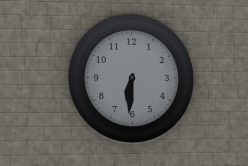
**6:31**
